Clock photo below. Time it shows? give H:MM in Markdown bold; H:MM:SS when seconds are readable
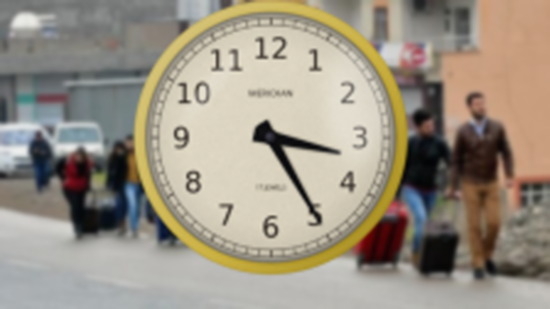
**3:25**
